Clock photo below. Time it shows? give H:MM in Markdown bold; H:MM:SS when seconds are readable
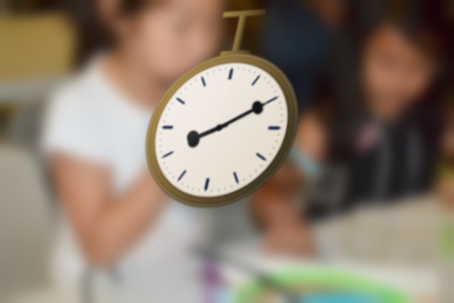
**8:10**
